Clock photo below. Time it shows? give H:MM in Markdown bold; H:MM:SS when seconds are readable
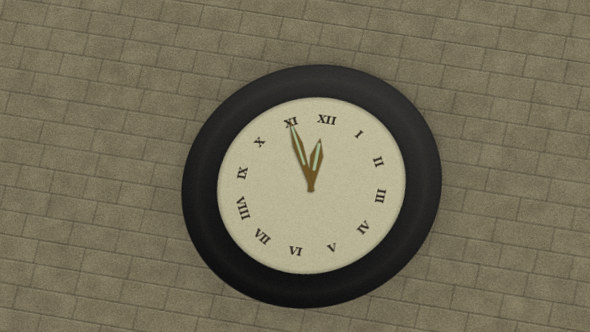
**11:55**
